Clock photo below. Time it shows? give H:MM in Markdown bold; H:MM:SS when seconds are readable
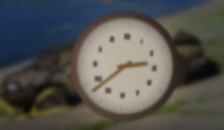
**2:38**
